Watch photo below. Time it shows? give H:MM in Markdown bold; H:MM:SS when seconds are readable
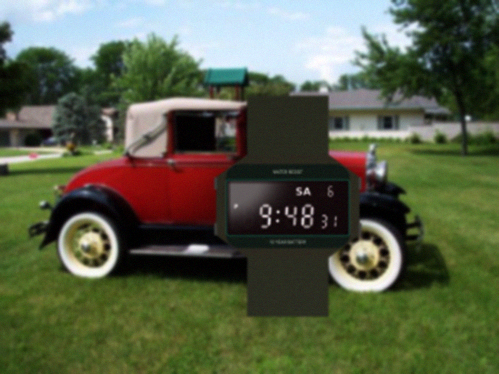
**9:48:31**
